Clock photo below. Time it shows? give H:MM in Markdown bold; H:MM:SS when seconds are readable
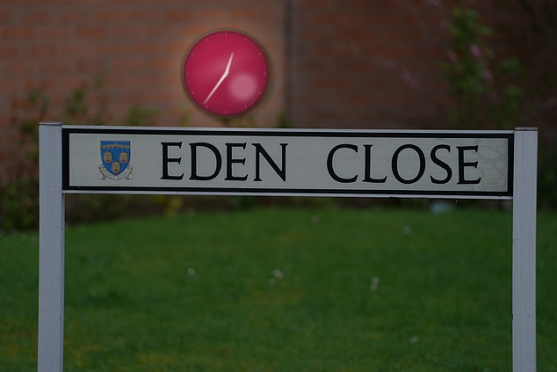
**12:36**
